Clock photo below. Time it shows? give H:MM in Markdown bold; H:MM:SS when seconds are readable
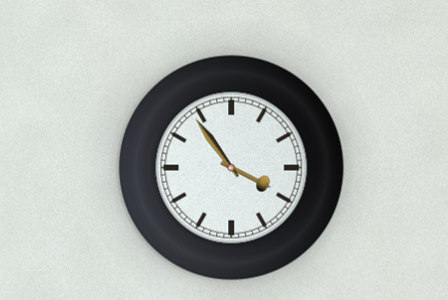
**3:54**
